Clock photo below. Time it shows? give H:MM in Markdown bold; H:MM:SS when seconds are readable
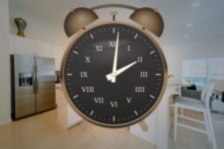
**2:01**
